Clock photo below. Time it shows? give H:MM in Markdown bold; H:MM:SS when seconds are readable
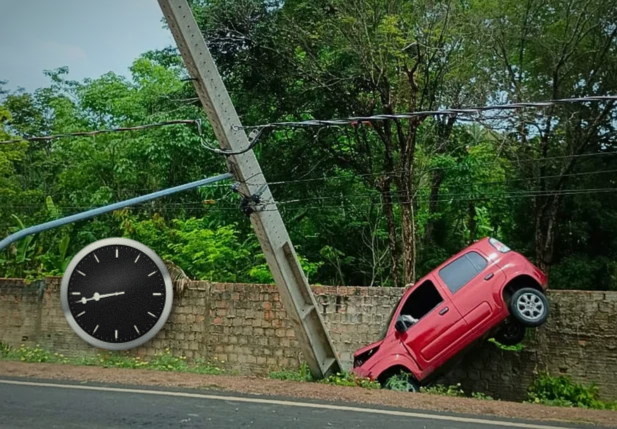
**8:43**
